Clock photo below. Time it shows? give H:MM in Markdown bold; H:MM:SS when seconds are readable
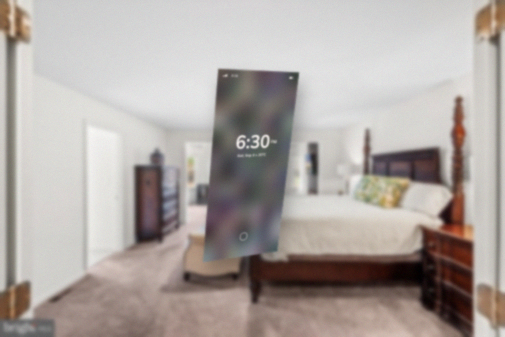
**6:30**
